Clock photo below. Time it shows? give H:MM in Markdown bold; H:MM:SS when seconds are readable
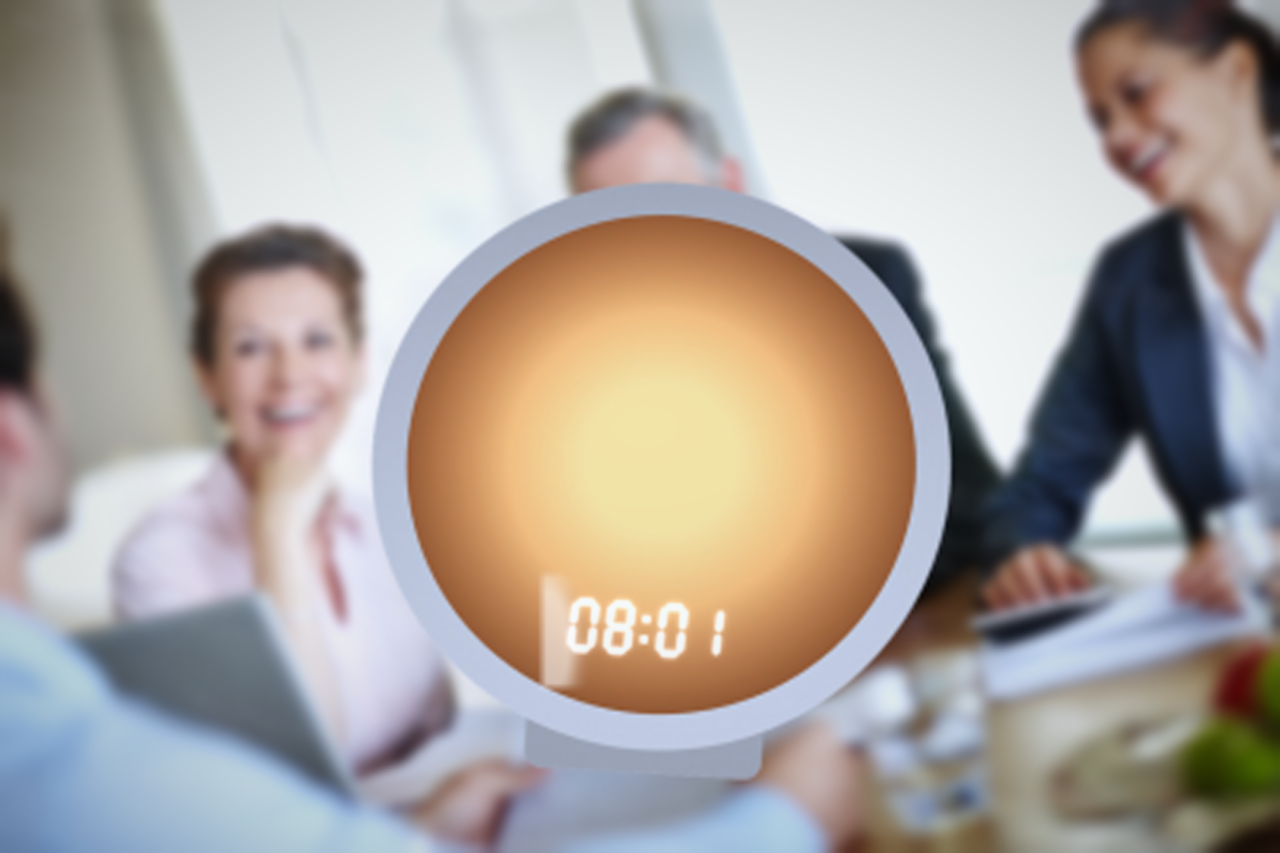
**8:01**
